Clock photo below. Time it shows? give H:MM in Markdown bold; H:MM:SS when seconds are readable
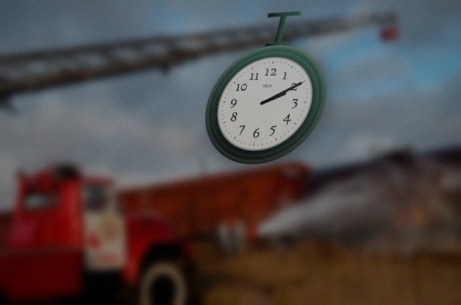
**2:10**
